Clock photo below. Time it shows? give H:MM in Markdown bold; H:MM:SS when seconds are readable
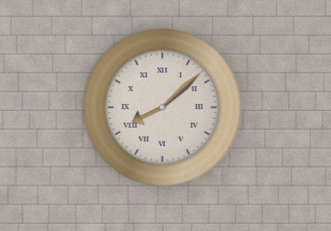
**8:08**
